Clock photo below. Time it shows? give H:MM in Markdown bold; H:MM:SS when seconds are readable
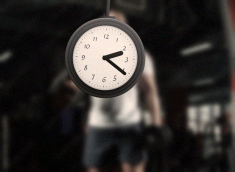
**2:21**
